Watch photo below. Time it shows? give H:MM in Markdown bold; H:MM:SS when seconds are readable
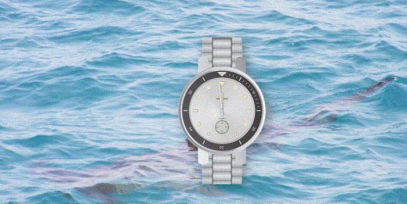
**11:59**
